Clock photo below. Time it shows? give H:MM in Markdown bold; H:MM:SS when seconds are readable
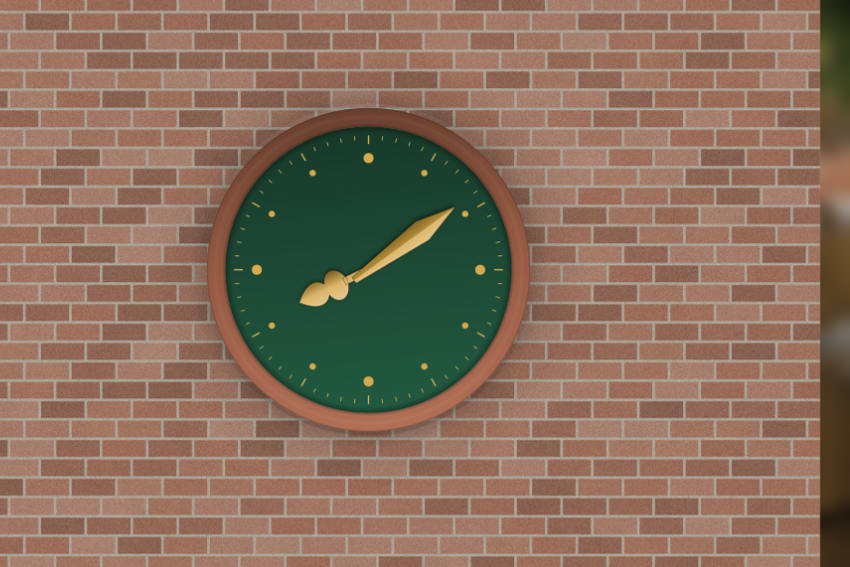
**8:09**
